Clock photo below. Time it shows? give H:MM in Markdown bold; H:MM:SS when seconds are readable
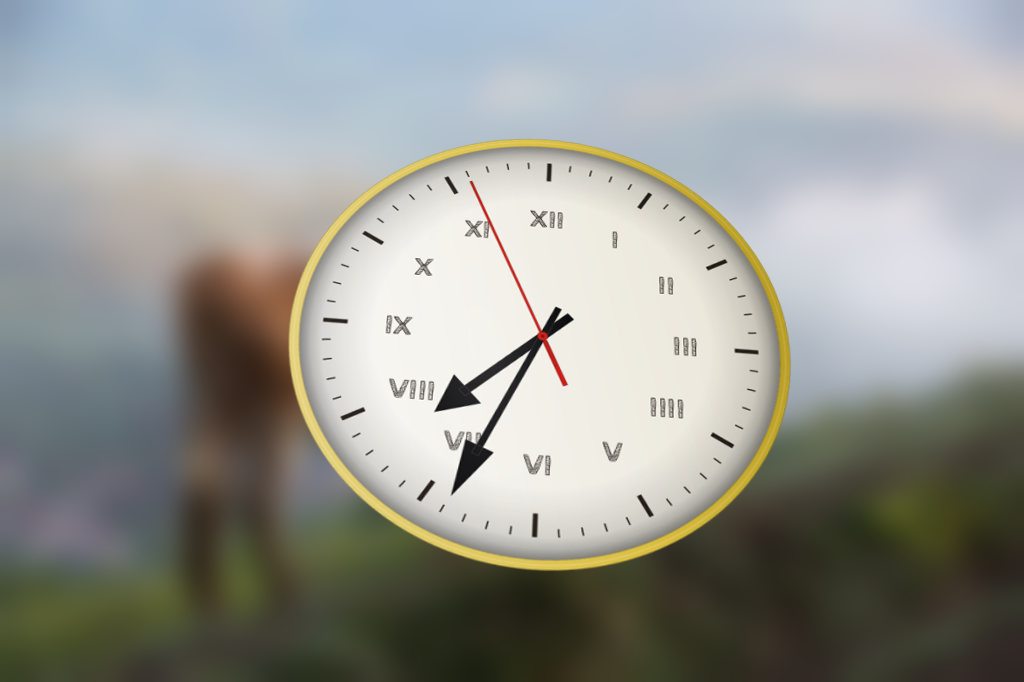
**7:33:56**
